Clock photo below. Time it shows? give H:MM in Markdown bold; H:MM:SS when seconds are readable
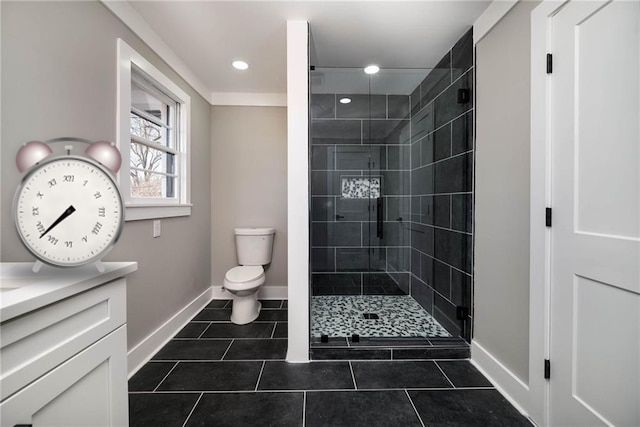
**7:38**
